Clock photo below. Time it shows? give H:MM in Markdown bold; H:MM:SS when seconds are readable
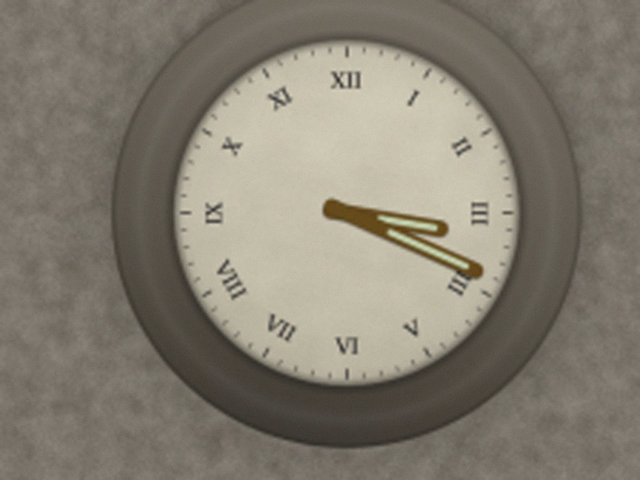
**3:19**
